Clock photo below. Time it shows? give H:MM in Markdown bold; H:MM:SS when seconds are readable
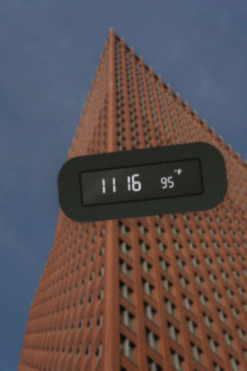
**11:16**
